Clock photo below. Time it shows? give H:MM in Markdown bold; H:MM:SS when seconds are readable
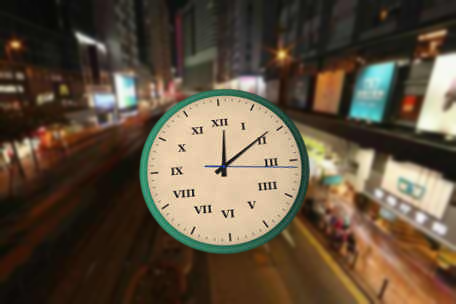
**12:09:16**
